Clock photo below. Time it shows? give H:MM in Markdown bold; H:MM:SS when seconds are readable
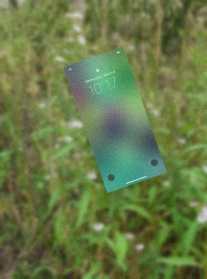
**10:17**
